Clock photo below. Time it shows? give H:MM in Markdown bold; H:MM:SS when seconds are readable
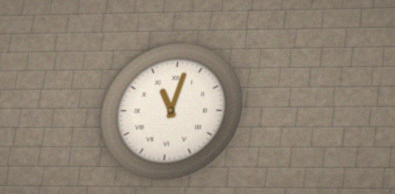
**11:02**
